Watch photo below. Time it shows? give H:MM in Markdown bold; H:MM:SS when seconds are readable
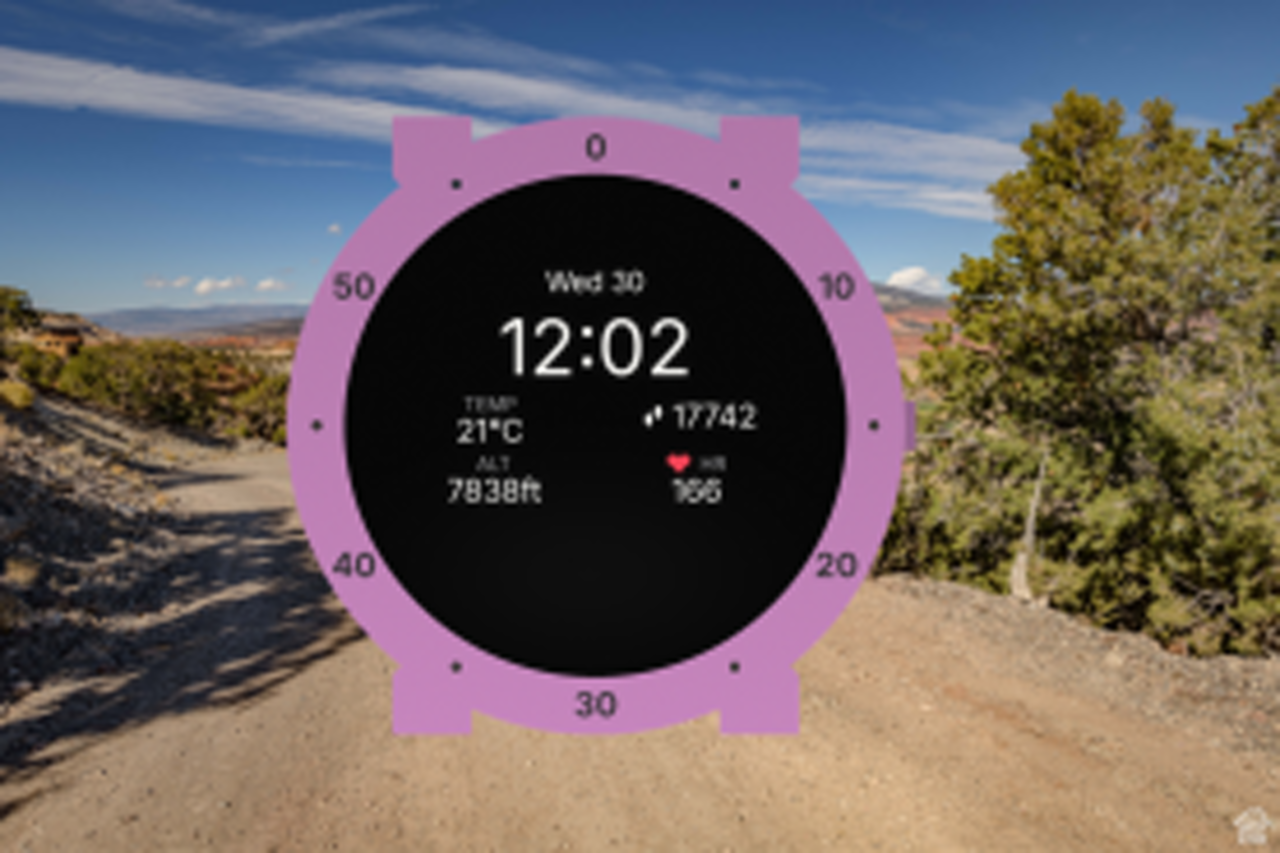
**12:02**
